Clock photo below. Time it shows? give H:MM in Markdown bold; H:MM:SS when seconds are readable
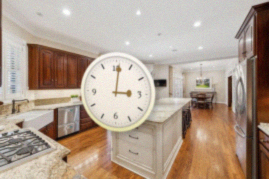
**3:01**
